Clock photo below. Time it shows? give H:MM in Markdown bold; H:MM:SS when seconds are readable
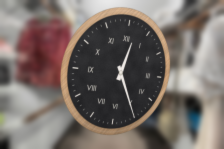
**12:25**
